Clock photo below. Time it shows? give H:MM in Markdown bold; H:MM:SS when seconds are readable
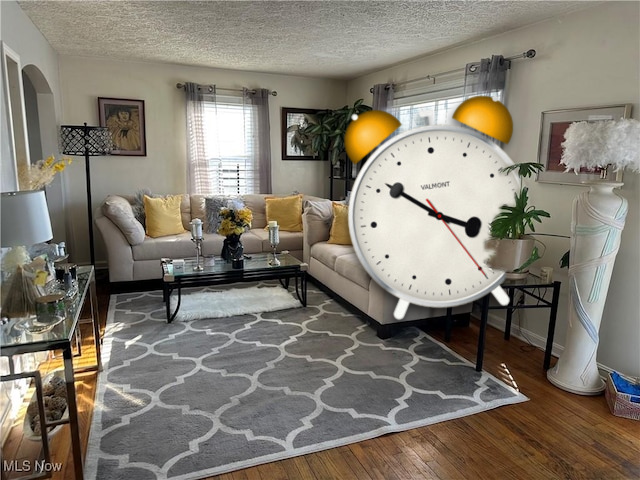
**3:51:25**
